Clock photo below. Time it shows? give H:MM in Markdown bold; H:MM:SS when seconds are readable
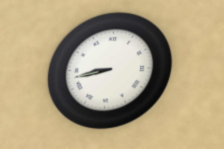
**8:43**
